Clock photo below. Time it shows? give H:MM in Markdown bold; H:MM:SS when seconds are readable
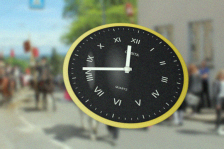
**11:42**
